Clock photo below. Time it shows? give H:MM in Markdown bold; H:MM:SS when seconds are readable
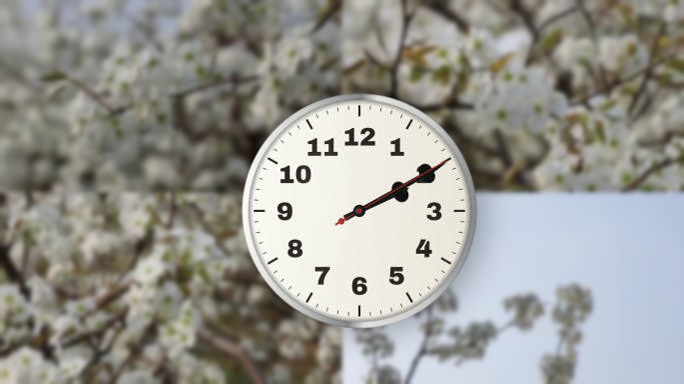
**2:10:10**
